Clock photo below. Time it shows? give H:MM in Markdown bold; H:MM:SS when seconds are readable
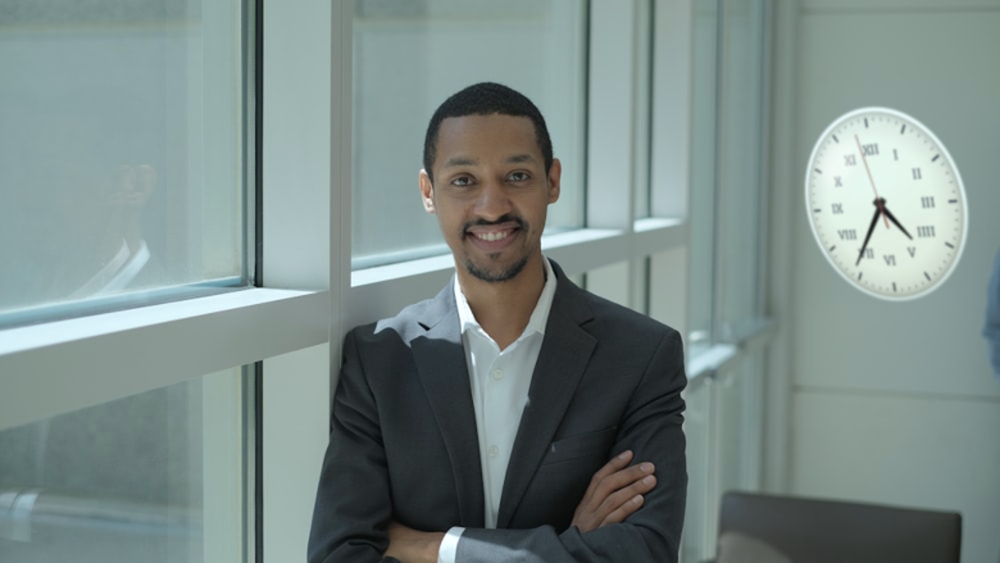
**4:35:58**
